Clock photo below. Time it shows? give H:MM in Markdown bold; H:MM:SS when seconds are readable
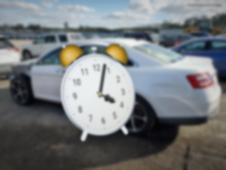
**4:03**
